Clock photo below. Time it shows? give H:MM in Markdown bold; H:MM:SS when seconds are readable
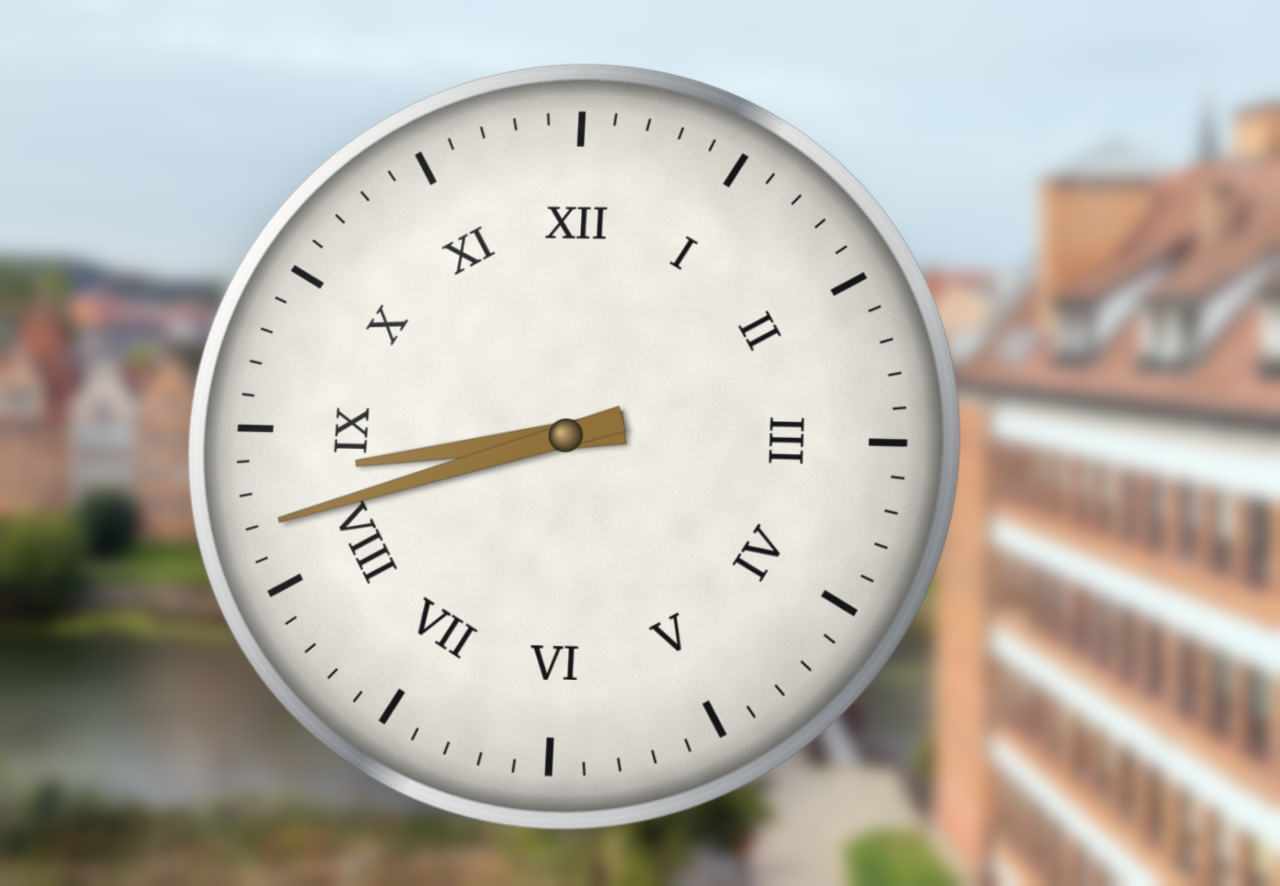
**8:42**
